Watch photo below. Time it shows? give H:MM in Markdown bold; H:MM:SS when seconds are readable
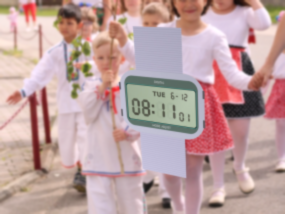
**8:11**
